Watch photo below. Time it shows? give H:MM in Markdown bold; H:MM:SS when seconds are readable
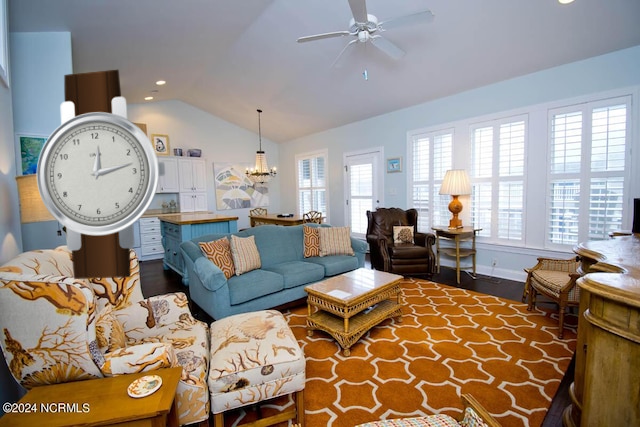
**12:13**
